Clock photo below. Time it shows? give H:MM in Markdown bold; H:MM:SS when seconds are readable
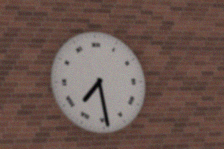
**7:29**
